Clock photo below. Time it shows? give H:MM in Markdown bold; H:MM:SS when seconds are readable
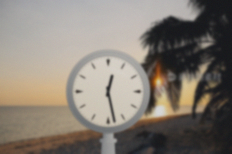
**12:28**
